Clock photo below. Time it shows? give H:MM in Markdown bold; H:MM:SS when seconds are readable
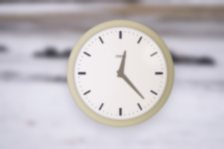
**12:23**
